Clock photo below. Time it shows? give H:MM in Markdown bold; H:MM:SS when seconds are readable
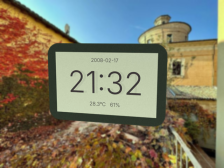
**21:32**
